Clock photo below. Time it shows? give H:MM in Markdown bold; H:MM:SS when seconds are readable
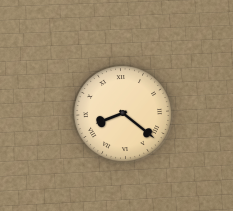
**8:22**
